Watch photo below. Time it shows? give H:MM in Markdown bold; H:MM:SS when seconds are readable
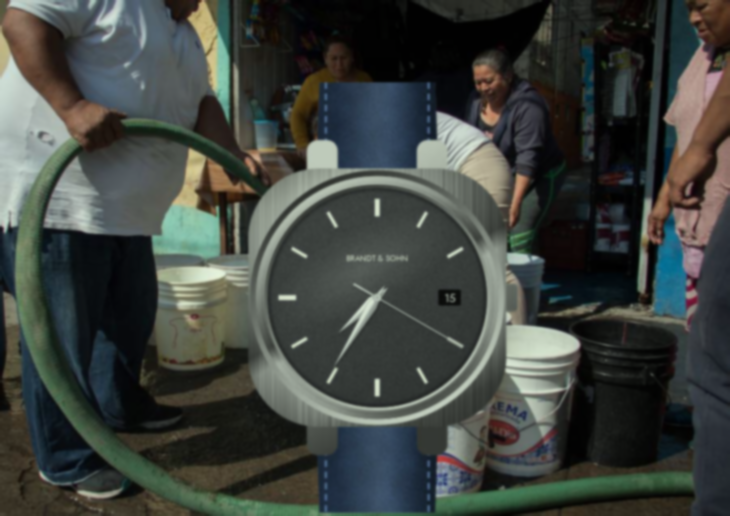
**7:35:20**
